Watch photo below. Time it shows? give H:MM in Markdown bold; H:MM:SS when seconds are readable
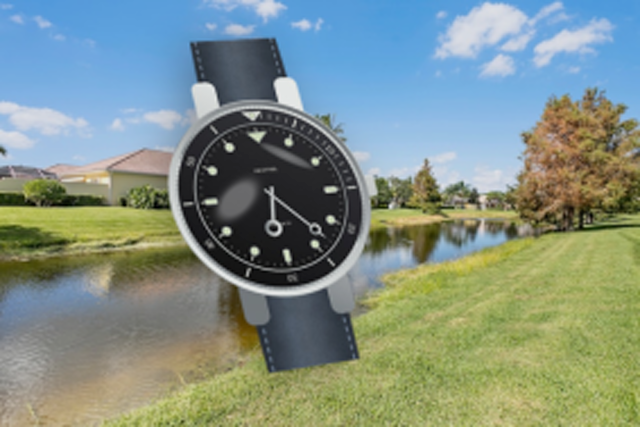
**6:23**
